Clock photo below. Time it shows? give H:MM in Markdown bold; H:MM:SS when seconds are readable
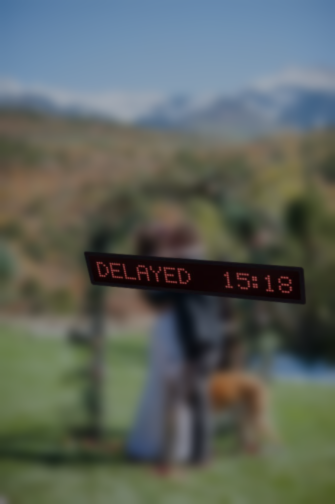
**15:18**
